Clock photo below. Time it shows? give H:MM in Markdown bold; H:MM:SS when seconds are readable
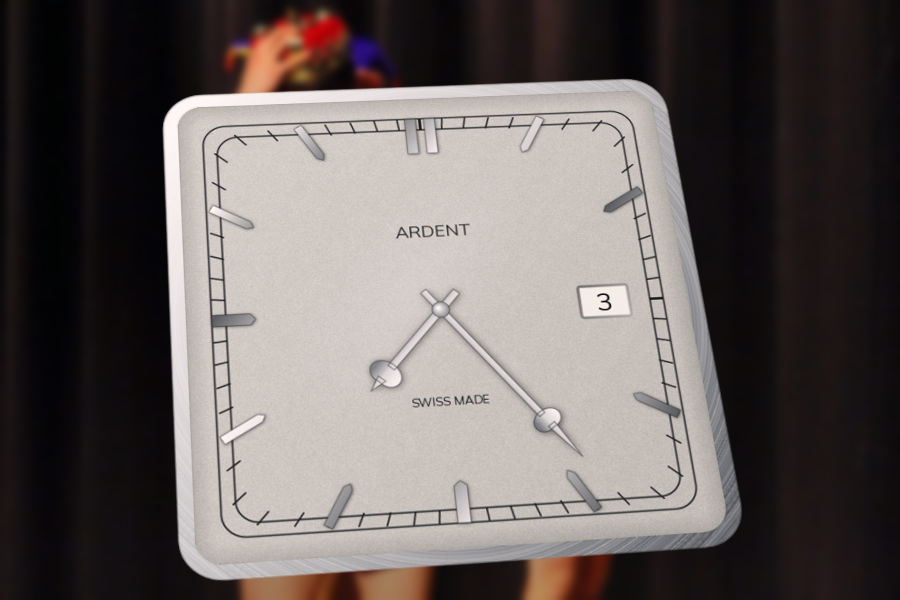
**7:24**
